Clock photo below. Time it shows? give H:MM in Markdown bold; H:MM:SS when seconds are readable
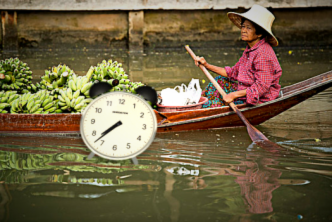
**7:37**
